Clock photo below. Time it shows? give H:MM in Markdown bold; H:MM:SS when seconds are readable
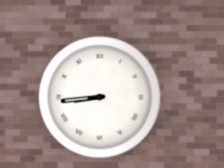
**8:44**
